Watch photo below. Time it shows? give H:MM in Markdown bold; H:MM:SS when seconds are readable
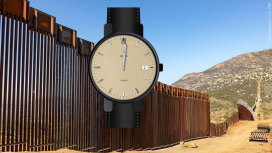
**12:01**
